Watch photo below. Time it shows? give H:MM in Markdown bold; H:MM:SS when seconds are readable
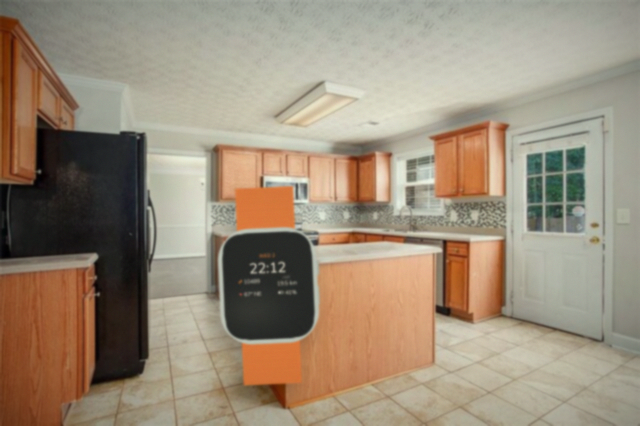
**22:12**
